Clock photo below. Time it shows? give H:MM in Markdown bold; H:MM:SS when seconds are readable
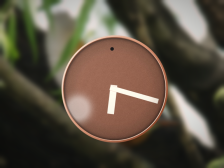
**6:18**
